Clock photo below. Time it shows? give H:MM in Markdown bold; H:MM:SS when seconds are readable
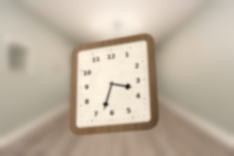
**3:33**
